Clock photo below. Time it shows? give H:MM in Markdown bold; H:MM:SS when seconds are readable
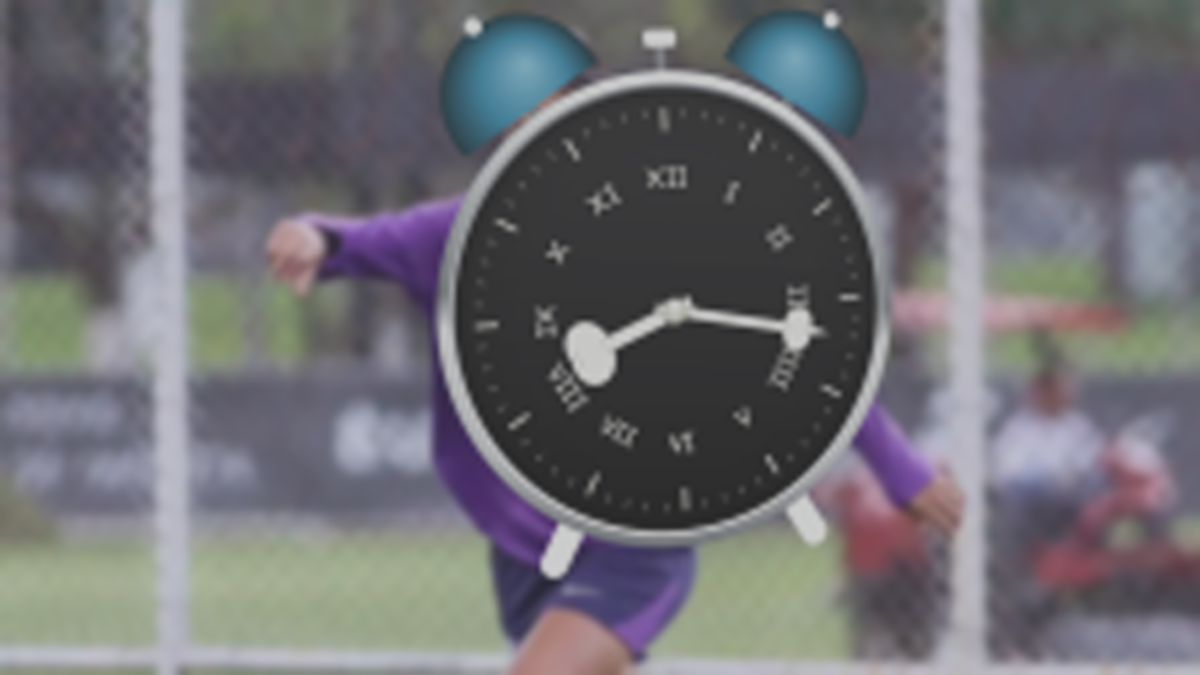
**8:17**
